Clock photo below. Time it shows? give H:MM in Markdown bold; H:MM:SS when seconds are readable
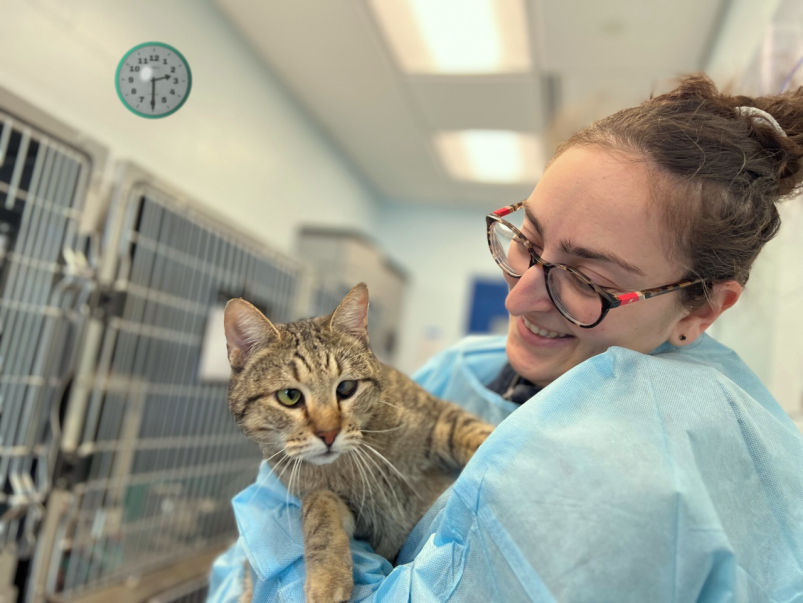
**2:30**
